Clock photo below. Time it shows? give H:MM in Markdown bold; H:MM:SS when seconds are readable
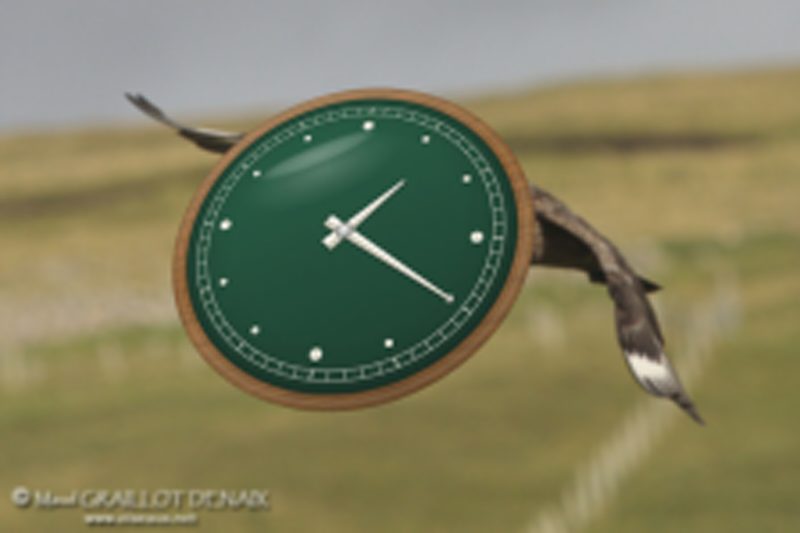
**1:20**
